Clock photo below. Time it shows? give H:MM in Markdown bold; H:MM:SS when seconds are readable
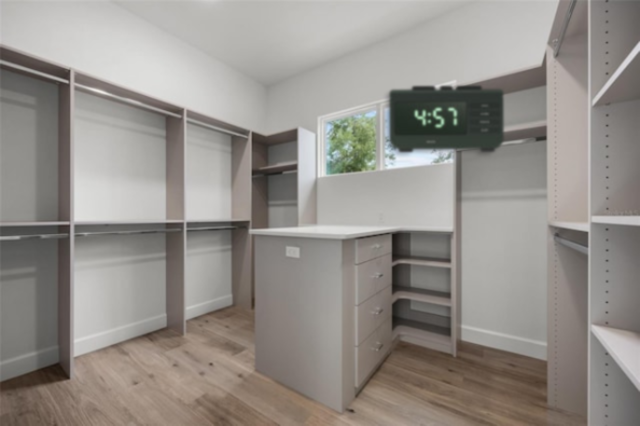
**4:57**
